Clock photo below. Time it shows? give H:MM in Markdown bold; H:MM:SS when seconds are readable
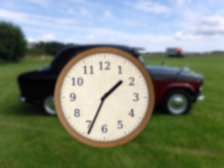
**1:34**
